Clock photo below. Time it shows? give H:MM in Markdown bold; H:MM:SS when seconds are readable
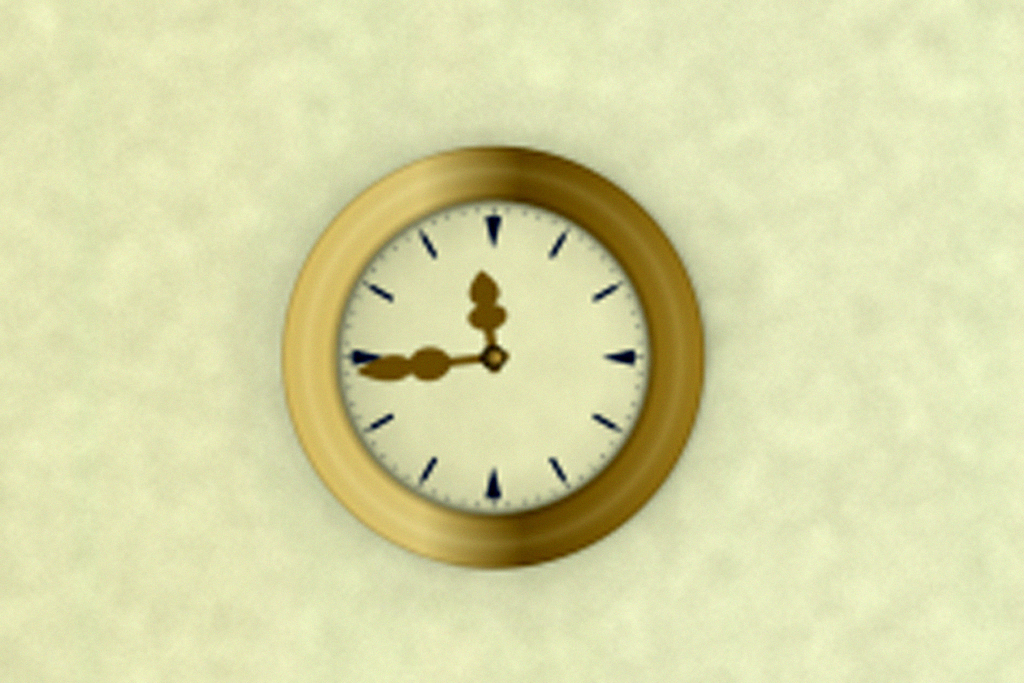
**11:44**
